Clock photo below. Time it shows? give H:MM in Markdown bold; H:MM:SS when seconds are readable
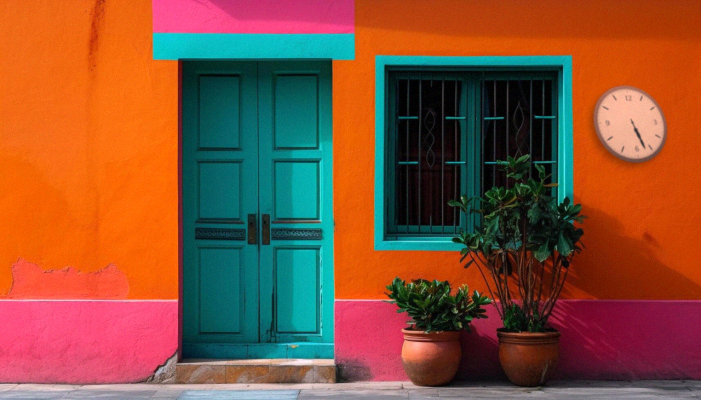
**5:27**
